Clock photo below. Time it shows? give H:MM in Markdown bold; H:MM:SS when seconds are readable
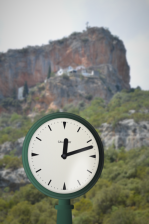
**12:12**
